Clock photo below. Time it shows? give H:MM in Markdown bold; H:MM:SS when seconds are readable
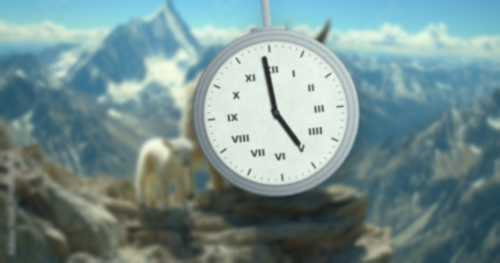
**4:59**
